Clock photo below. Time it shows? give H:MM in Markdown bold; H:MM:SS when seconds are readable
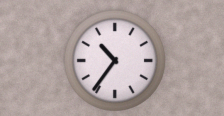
**10:36**
